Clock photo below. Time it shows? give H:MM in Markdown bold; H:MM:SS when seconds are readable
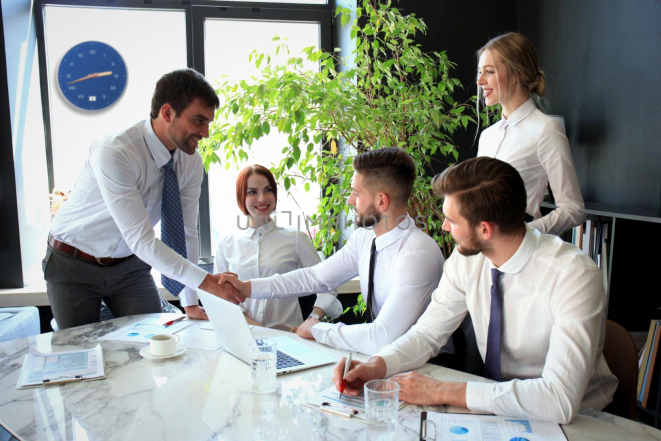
**2:42**
